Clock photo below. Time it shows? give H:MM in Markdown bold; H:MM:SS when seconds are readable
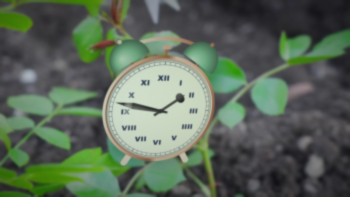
**1:47**
